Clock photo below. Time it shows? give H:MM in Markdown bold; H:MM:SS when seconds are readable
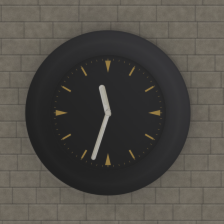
**11:33**
